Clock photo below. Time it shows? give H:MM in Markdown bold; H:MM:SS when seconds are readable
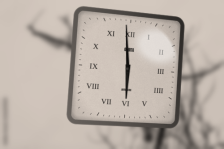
**5:59**
